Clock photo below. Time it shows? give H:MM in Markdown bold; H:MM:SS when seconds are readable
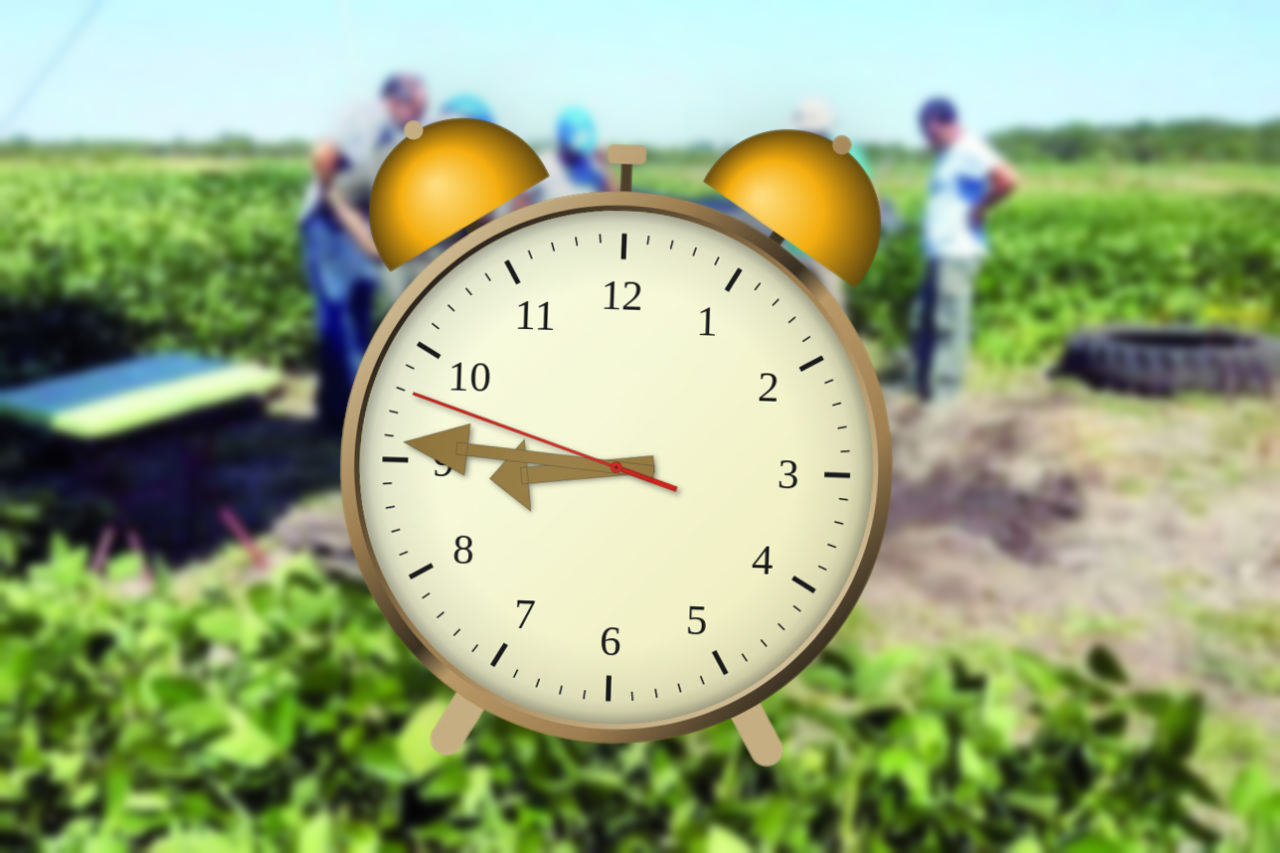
**8:45:48**
